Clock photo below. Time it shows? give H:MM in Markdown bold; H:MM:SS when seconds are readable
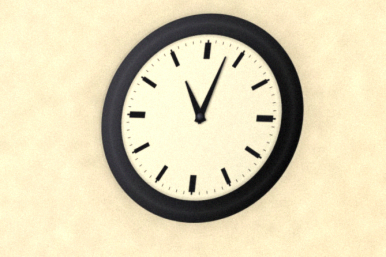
**11:03**
